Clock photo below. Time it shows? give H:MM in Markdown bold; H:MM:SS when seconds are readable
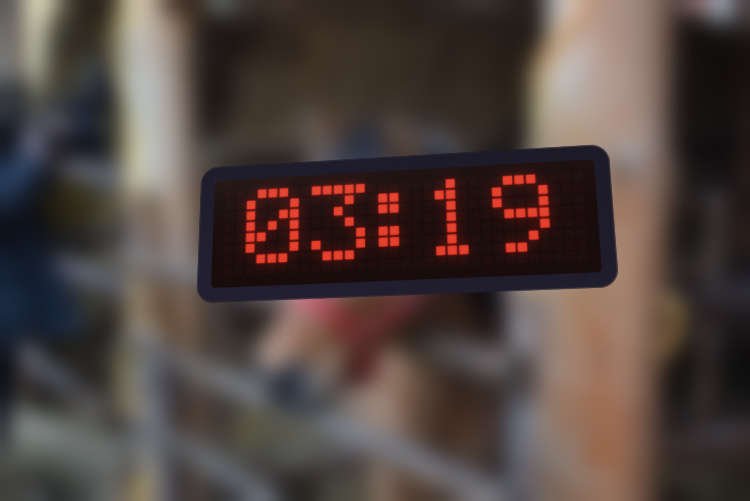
**3:19**
